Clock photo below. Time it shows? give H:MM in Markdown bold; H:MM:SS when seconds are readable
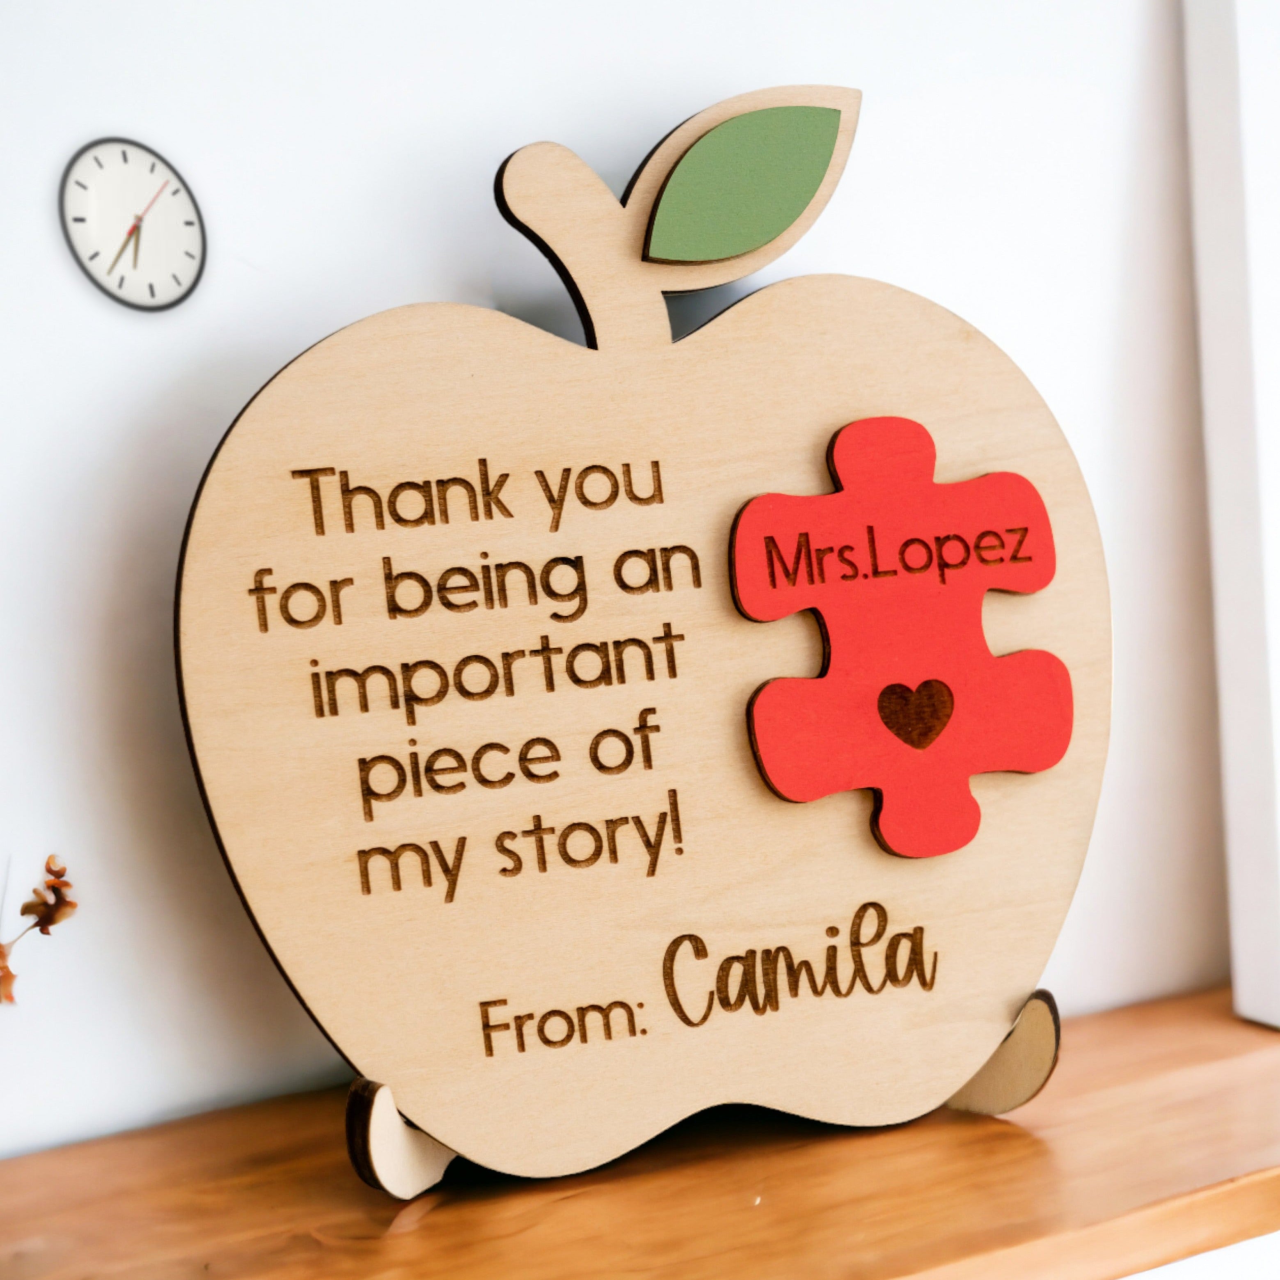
**6:37:08**
